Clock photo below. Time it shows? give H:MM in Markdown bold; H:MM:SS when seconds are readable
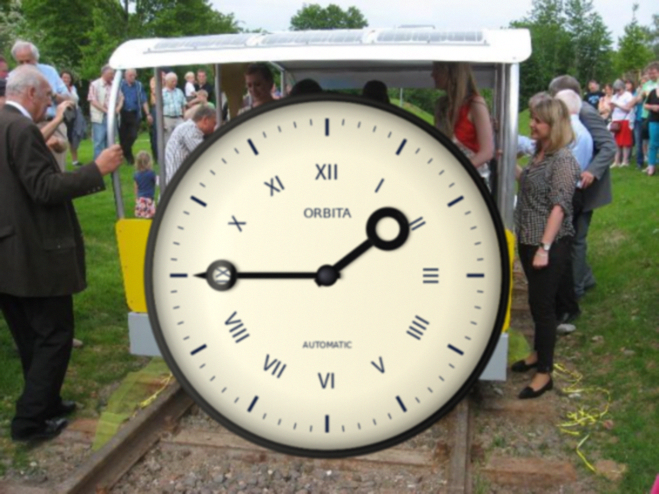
**1:45**
